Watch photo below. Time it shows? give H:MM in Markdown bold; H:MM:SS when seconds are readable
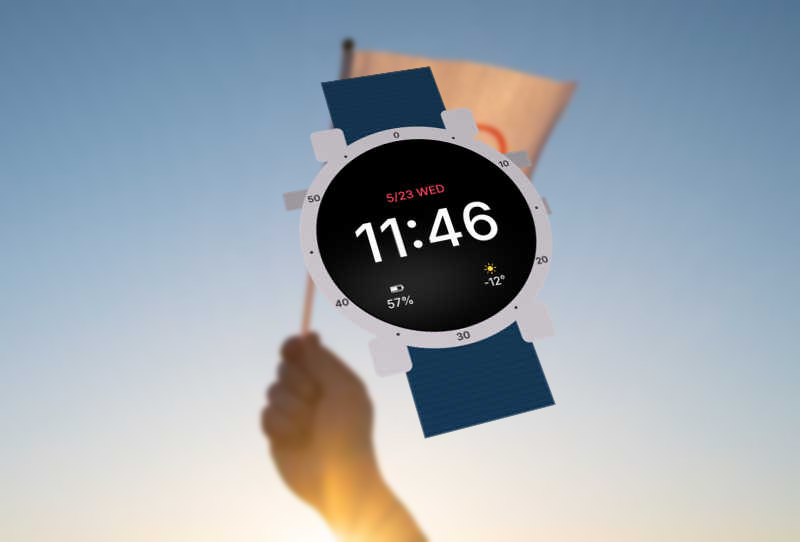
**11:46**
